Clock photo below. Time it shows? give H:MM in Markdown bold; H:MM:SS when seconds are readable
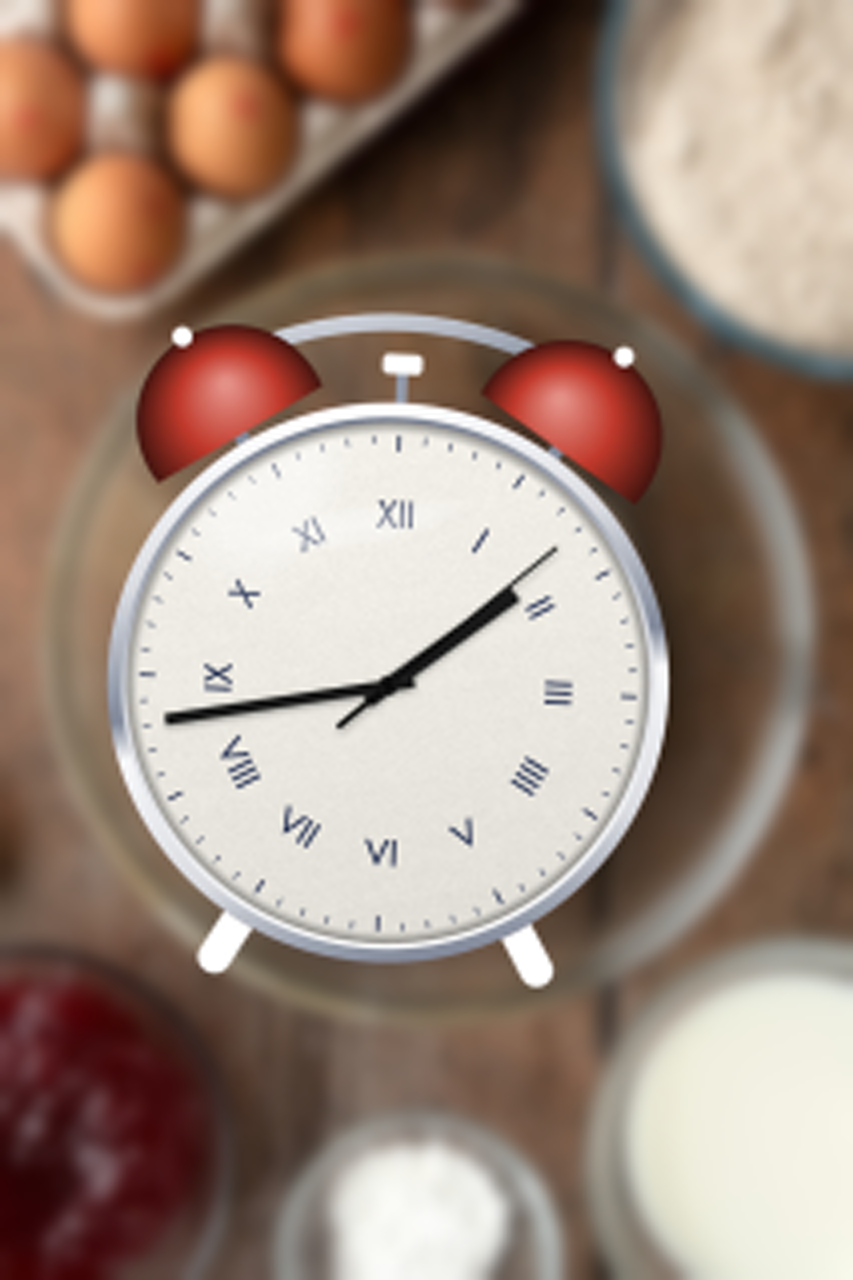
**1:43:08**
